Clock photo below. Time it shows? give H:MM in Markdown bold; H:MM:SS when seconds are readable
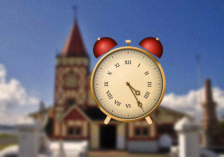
**4:25**
